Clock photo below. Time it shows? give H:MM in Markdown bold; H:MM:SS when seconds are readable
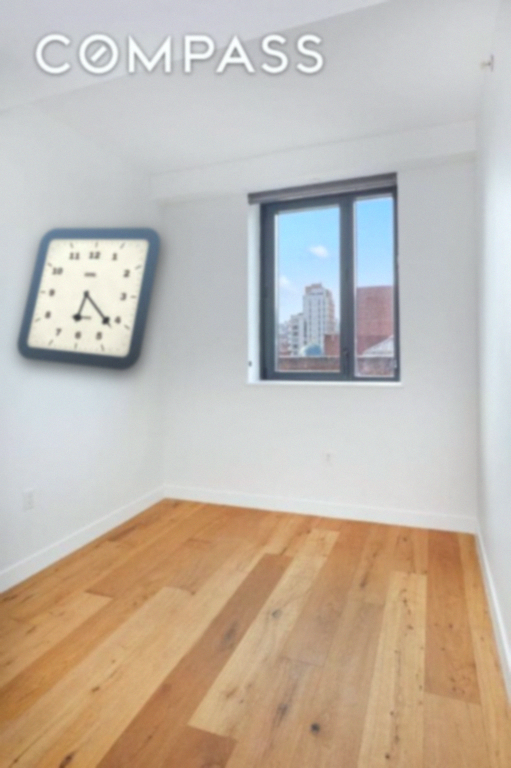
**6:22**
